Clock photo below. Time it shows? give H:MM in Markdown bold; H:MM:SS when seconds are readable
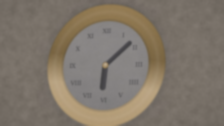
**6:08**
